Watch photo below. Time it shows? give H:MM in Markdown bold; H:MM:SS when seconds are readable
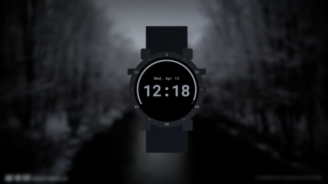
**12:18**
